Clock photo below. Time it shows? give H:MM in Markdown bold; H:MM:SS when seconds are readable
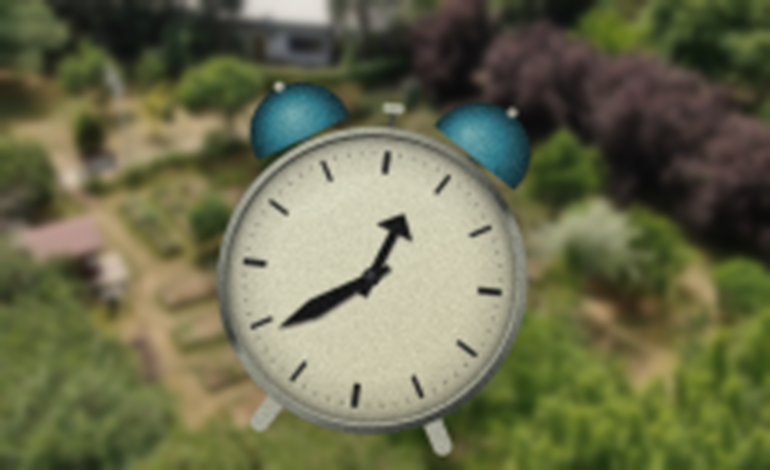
**12:39**
